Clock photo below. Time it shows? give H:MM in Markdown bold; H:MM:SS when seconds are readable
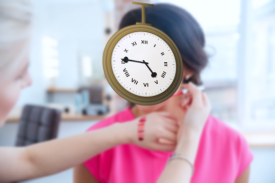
**4:46**
